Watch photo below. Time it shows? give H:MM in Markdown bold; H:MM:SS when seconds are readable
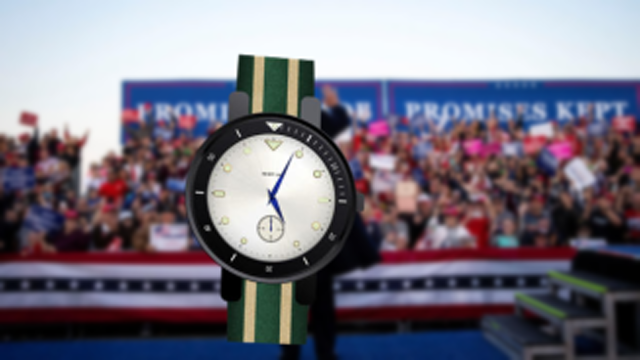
**5:04**
